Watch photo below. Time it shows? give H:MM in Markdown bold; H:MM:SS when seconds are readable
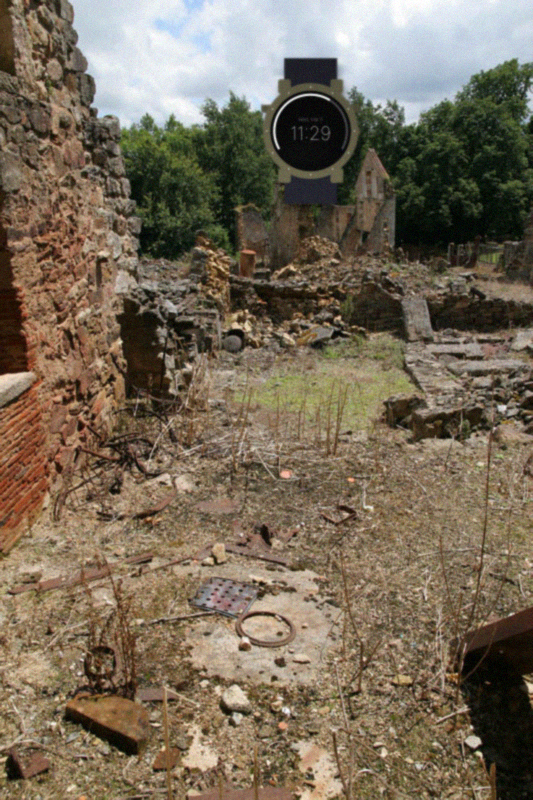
**11:29**
